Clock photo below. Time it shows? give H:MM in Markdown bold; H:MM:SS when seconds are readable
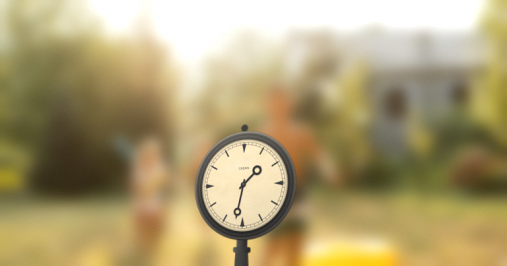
**1:32**
